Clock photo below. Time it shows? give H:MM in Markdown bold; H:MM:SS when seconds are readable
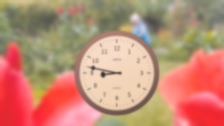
**8:47**
